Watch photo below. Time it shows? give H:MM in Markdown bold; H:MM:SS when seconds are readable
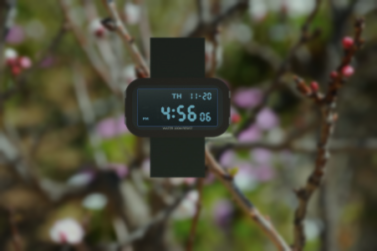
**4:56:06**
